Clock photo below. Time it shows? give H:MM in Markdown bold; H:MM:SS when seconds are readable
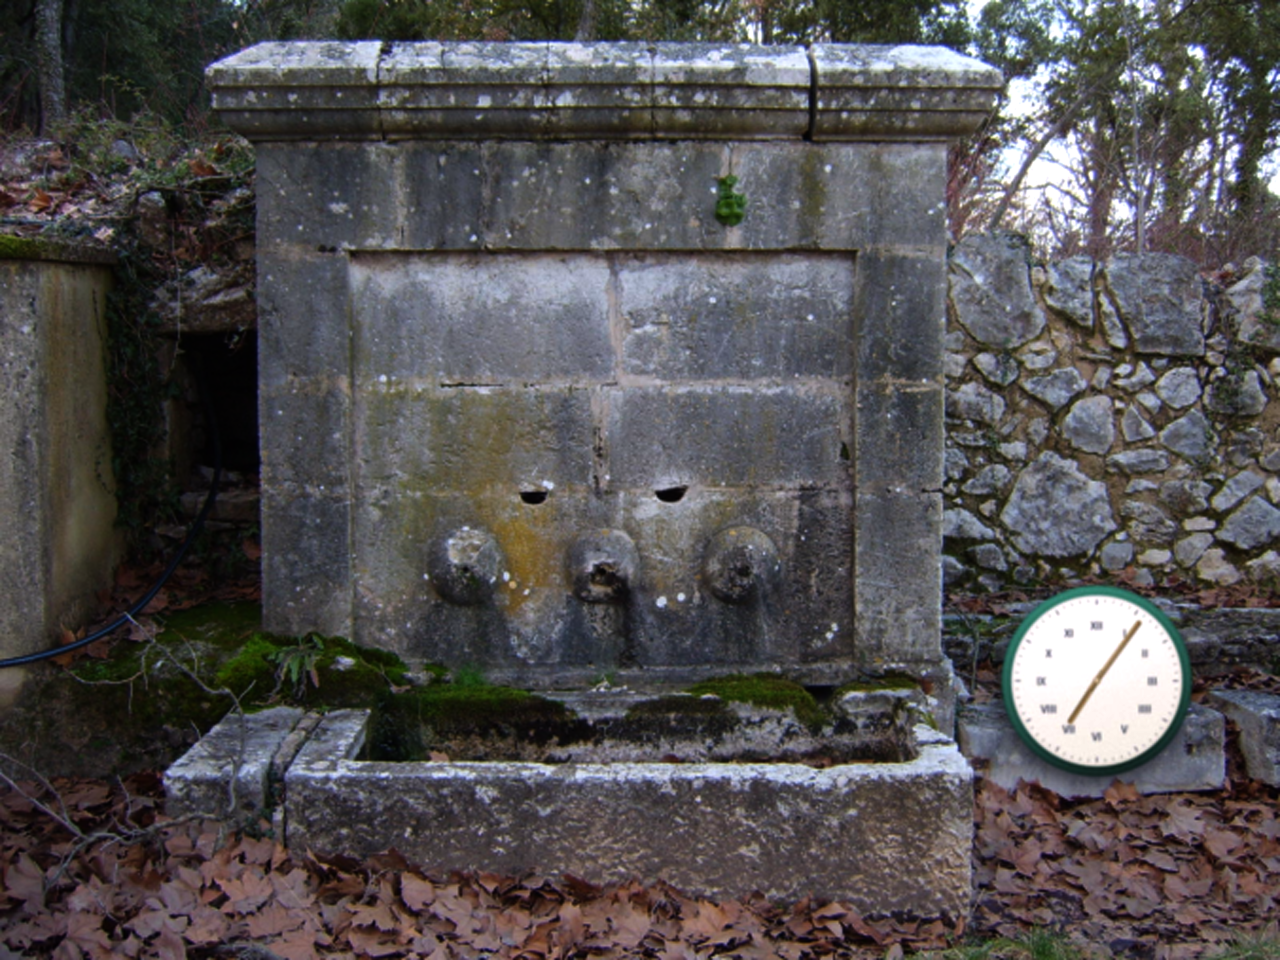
**7:06**
